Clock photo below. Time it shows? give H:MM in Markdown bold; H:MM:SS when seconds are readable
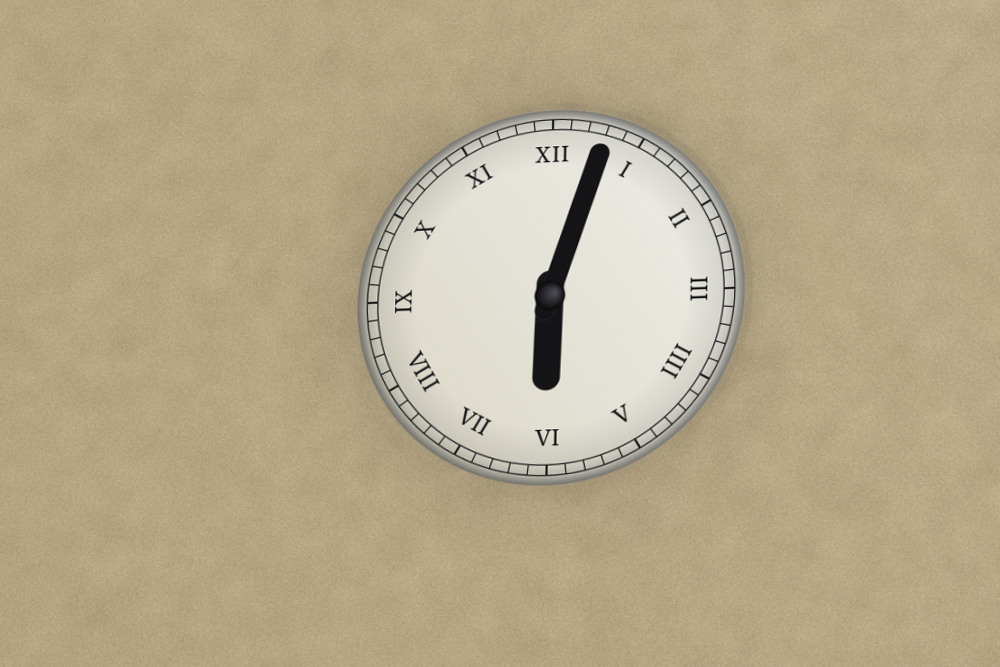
**6:03**
